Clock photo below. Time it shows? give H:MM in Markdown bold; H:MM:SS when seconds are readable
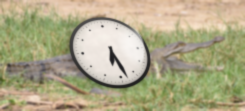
**6:28**
